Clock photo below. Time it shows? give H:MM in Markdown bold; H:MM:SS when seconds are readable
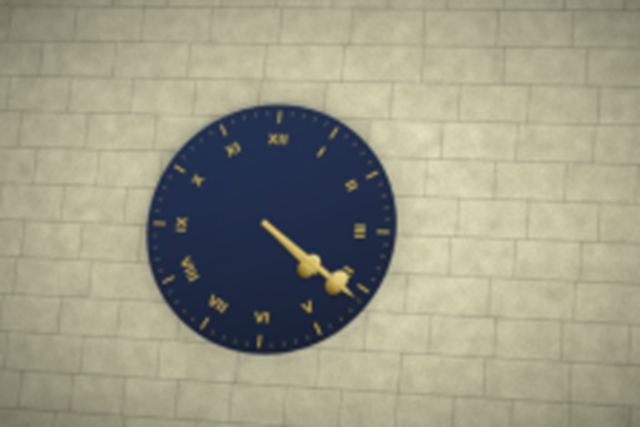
**4:21**
